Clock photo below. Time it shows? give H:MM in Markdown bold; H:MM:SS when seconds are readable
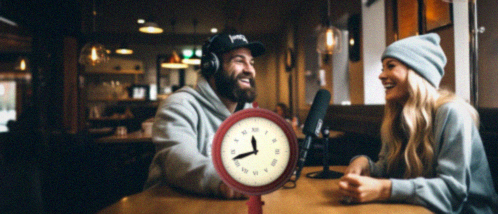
**11:42**
